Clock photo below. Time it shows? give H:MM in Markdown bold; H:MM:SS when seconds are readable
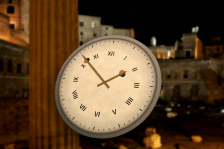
**1:52**
